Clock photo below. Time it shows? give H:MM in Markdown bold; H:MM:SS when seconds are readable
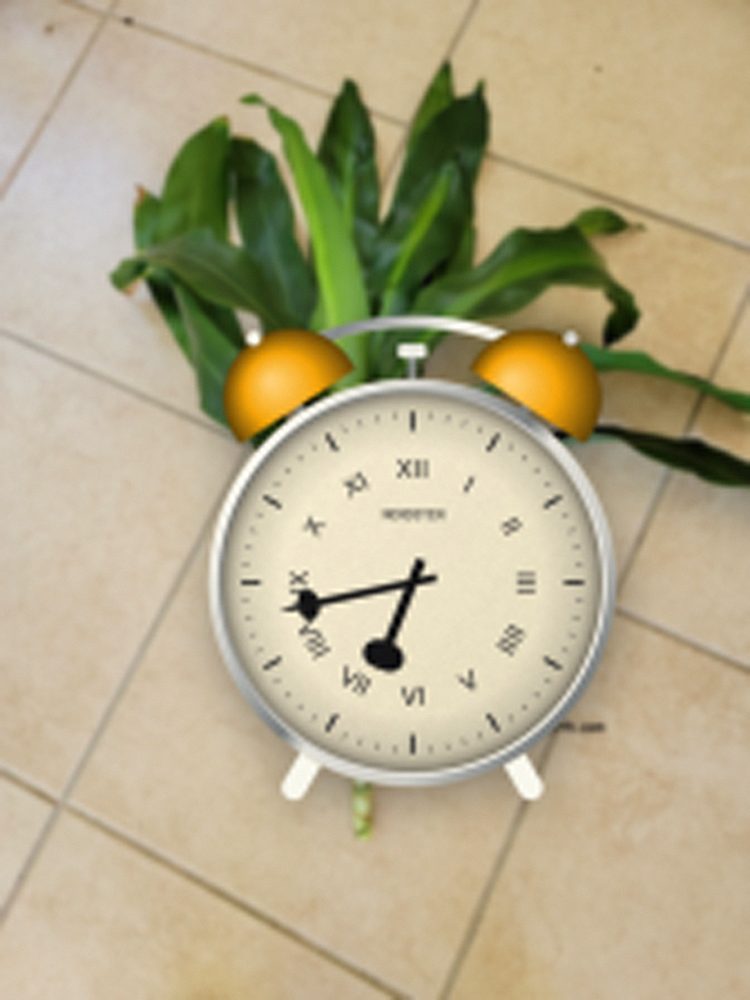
**6:43**
